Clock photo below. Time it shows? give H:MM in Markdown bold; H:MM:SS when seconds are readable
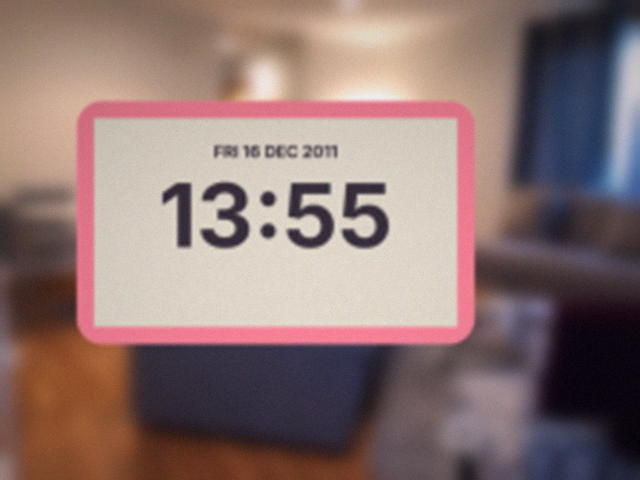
**13:55**
